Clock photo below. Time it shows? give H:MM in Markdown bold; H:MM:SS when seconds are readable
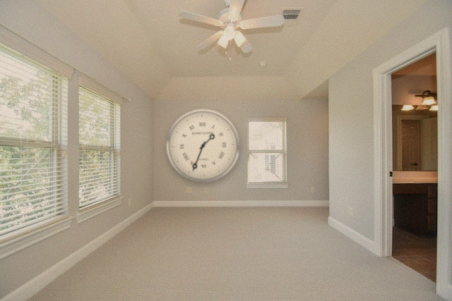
**1:34**
